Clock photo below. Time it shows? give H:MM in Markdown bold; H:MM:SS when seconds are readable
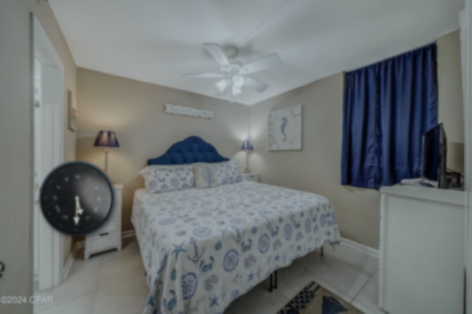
**5:30**
